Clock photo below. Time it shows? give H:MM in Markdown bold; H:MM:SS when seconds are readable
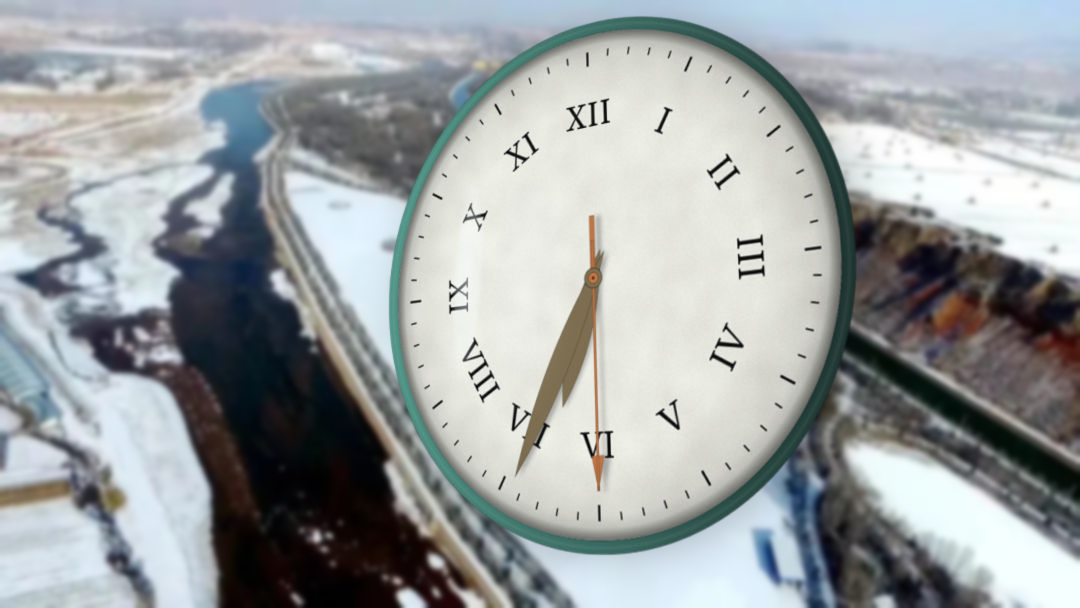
**6:34:30**
